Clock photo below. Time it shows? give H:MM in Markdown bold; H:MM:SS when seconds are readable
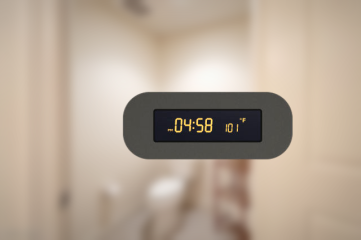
**4:58**
